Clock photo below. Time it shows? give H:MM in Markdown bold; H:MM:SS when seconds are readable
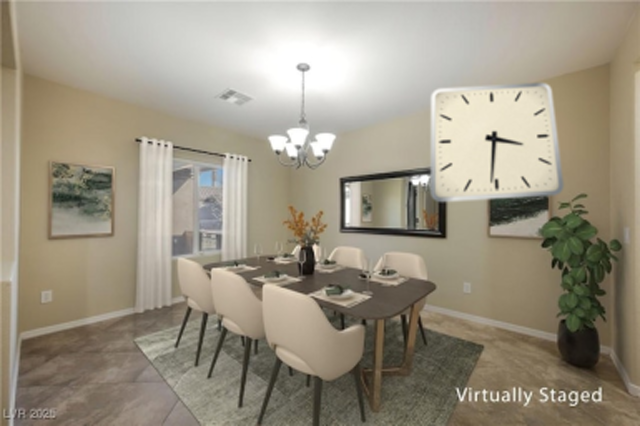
**3:31**
